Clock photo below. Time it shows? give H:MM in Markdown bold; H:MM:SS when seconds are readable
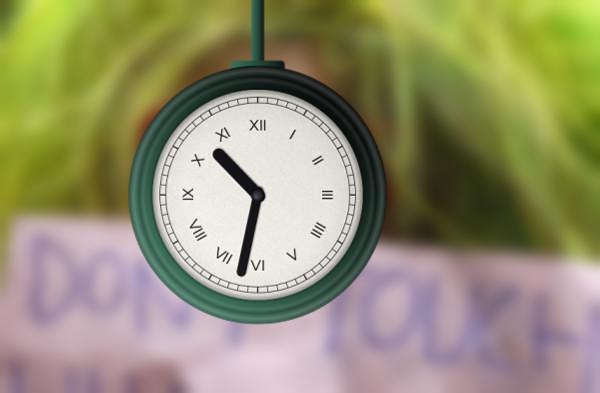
**10:32**
